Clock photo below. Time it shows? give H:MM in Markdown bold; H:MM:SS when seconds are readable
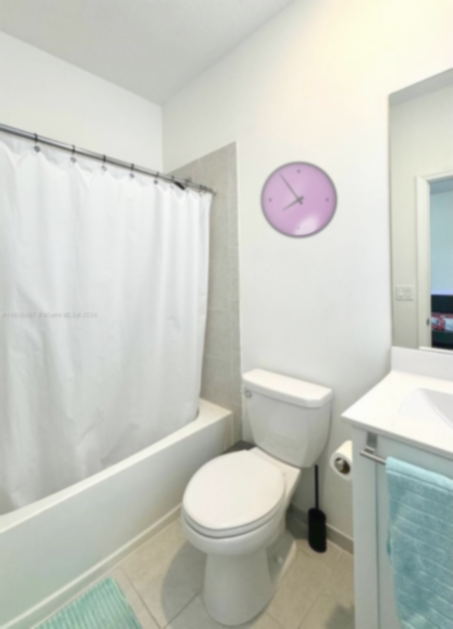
**7:54**
